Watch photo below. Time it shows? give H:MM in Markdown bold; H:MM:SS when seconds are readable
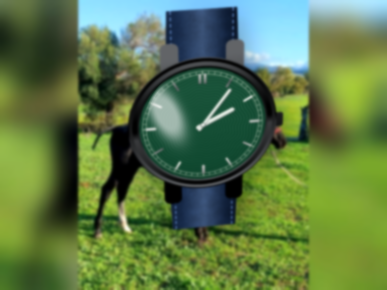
**2:06**
